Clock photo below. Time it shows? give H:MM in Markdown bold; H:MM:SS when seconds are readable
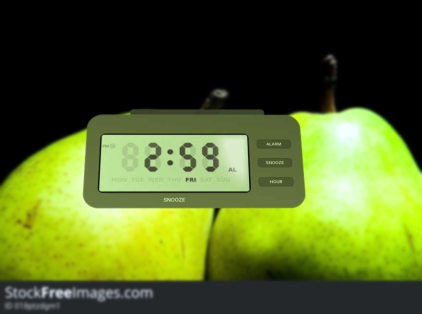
**2:59**
